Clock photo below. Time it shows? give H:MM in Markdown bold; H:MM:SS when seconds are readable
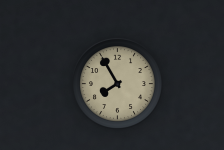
**7:55**
